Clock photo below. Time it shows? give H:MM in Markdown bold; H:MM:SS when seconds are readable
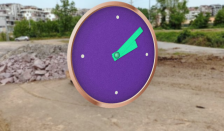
**2:08**
